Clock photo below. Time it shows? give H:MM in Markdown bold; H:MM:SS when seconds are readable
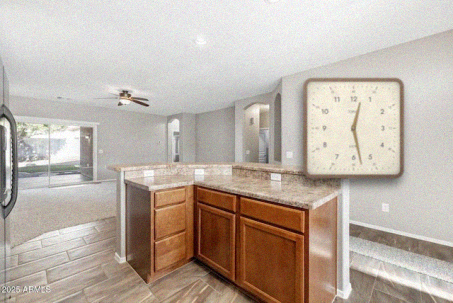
**12:28**
